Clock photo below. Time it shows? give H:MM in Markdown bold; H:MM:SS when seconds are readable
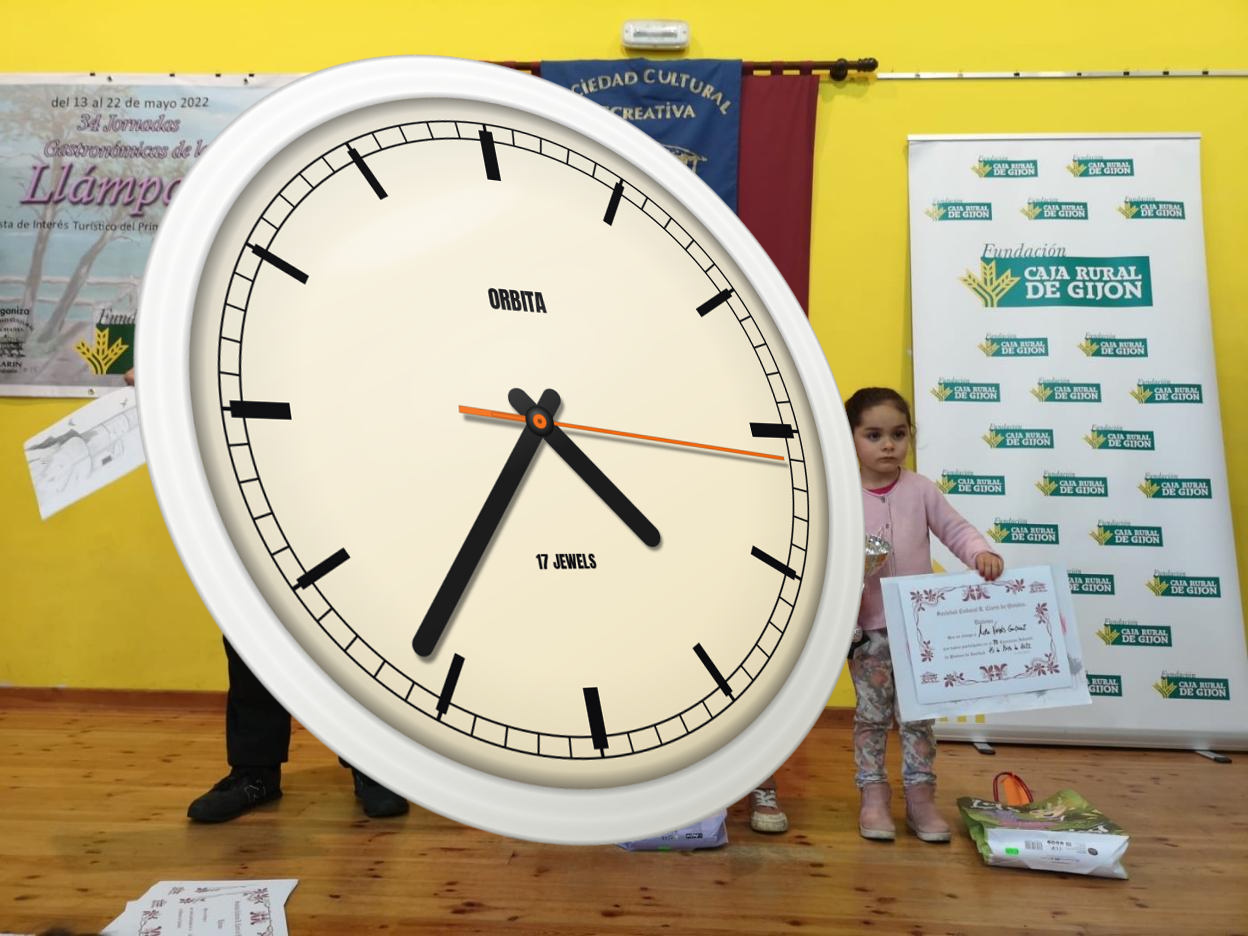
**4:36:16**
